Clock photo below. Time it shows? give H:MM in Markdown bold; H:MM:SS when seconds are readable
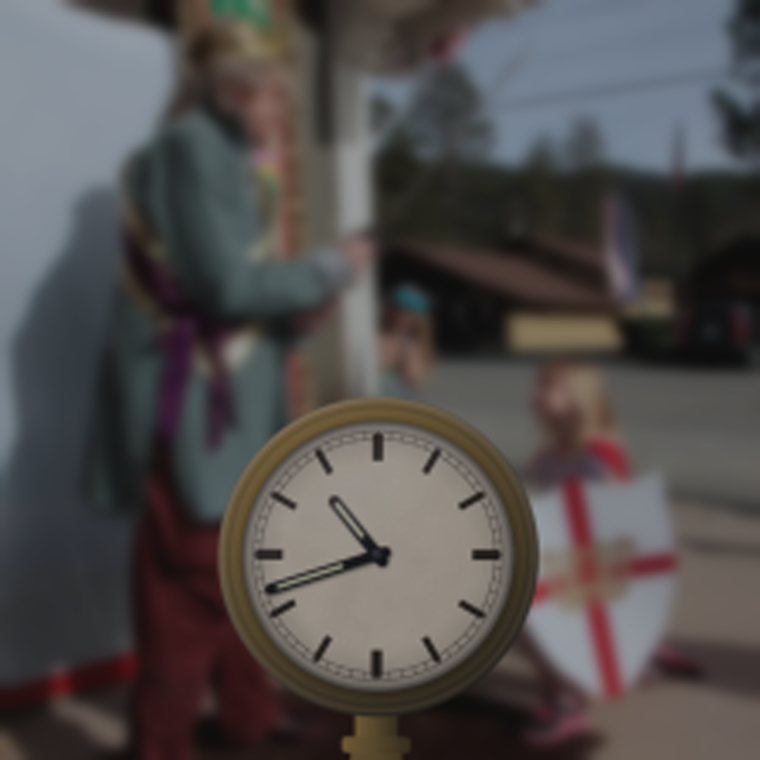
**10:42**
